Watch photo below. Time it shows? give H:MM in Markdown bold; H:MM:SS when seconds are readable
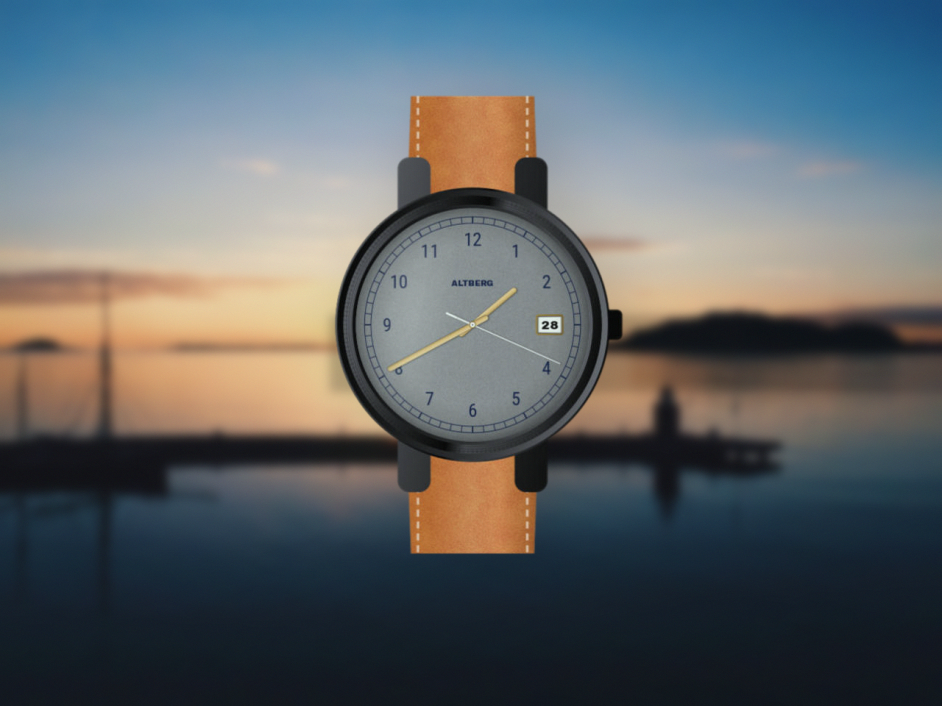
**1:40:19**
